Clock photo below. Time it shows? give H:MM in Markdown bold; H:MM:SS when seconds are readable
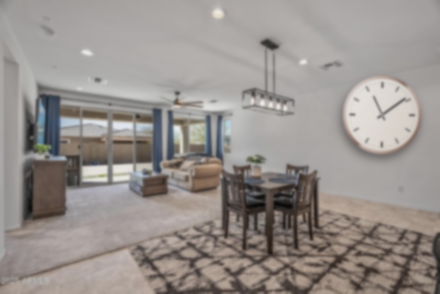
**11:09**
